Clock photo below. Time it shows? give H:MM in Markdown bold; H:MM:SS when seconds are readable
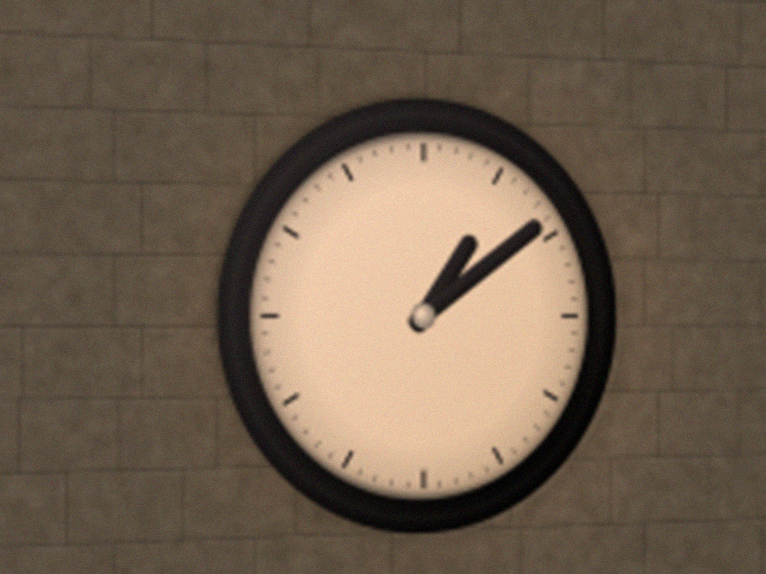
**1:09**
